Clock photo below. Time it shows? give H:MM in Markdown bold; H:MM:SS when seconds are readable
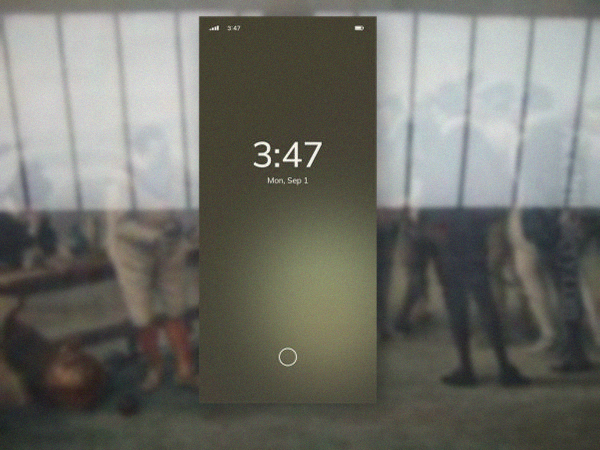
**3:47**
